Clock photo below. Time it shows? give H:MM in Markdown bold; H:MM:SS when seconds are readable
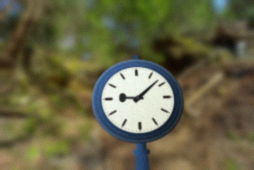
**9:08**
